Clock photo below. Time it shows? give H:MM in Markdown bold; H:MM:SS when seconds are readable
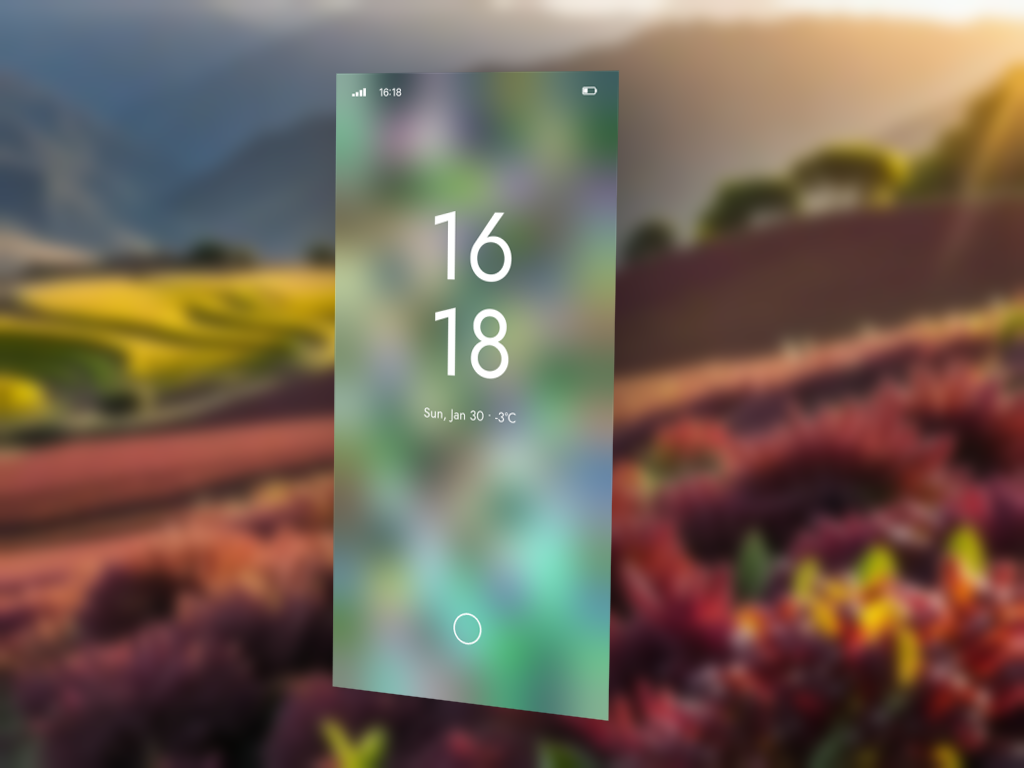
**16:18**
